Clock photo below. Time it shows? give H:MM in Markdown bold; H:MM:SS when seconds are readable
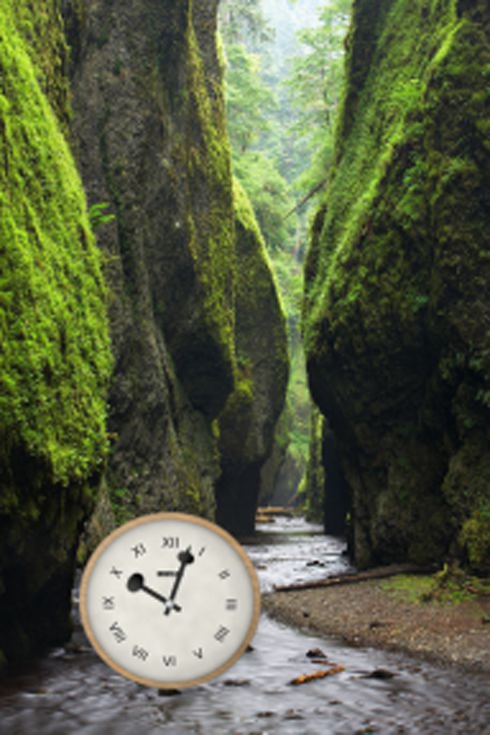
**10:03**
